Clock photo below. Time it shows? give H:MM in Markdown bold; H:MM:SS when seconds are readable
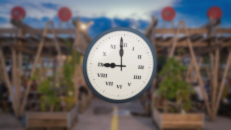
**8:59**
